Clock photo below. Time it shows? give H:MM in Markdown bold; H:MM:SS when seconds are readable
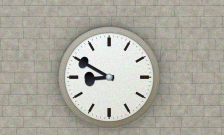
**8:50**
